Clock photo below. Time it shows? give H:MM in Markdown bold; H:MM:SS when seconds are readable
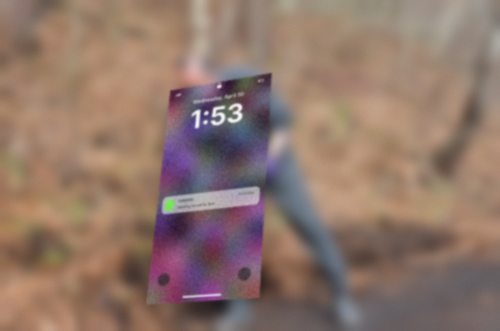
**1:53**
